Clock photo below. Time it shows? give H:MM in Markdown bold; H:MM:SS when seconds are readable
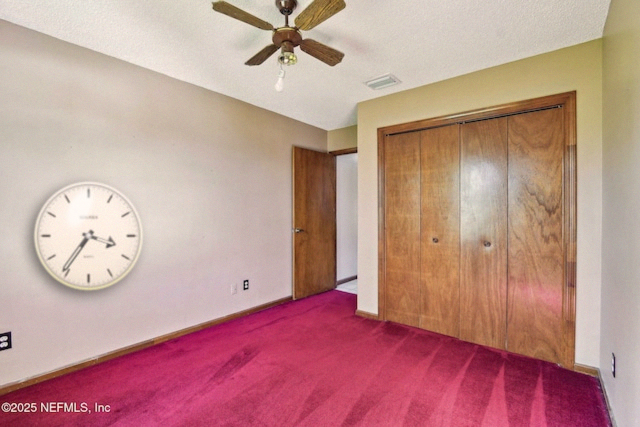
**3:36**
